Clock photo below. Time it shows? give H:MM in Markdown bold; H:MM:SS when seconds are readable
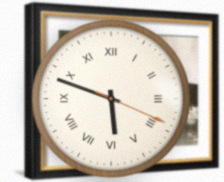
**5:48:19**
